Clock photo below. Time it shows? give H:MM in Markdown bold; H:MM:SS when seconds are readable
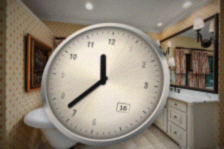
**11:37**
